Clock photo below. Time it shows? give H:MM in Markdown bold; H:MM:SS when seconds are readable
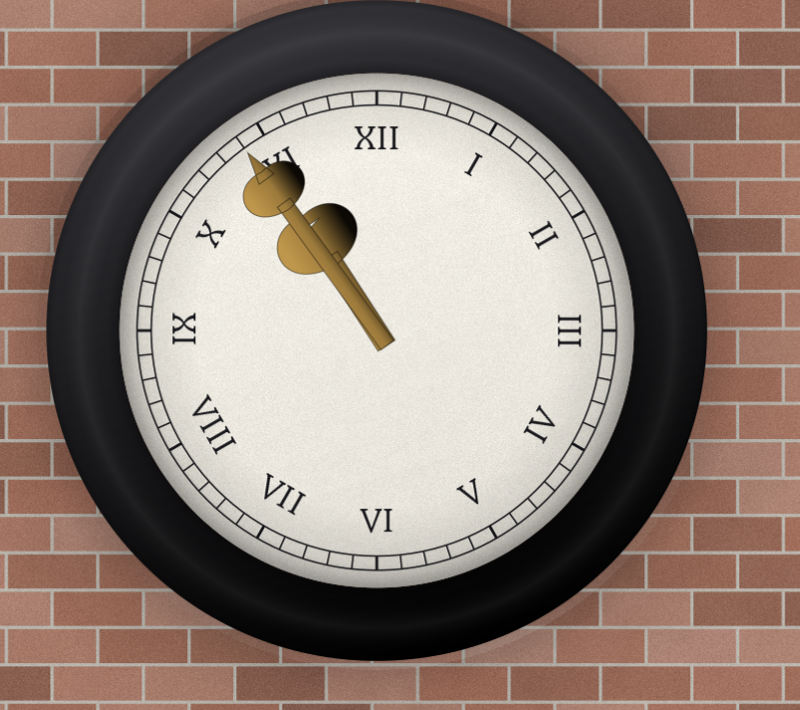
**10:54**
